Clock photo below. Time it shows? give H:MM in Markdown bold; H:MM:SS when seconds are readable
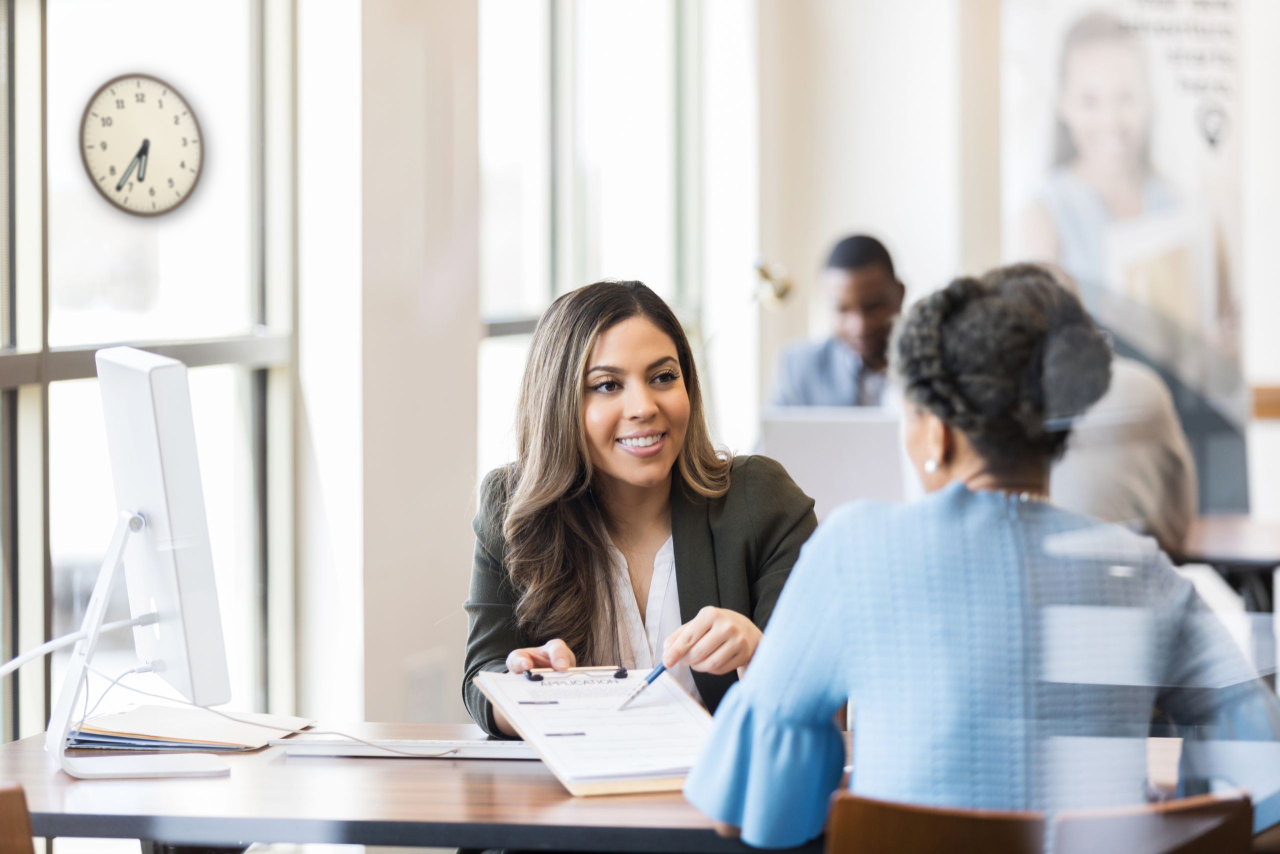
**6:37**
